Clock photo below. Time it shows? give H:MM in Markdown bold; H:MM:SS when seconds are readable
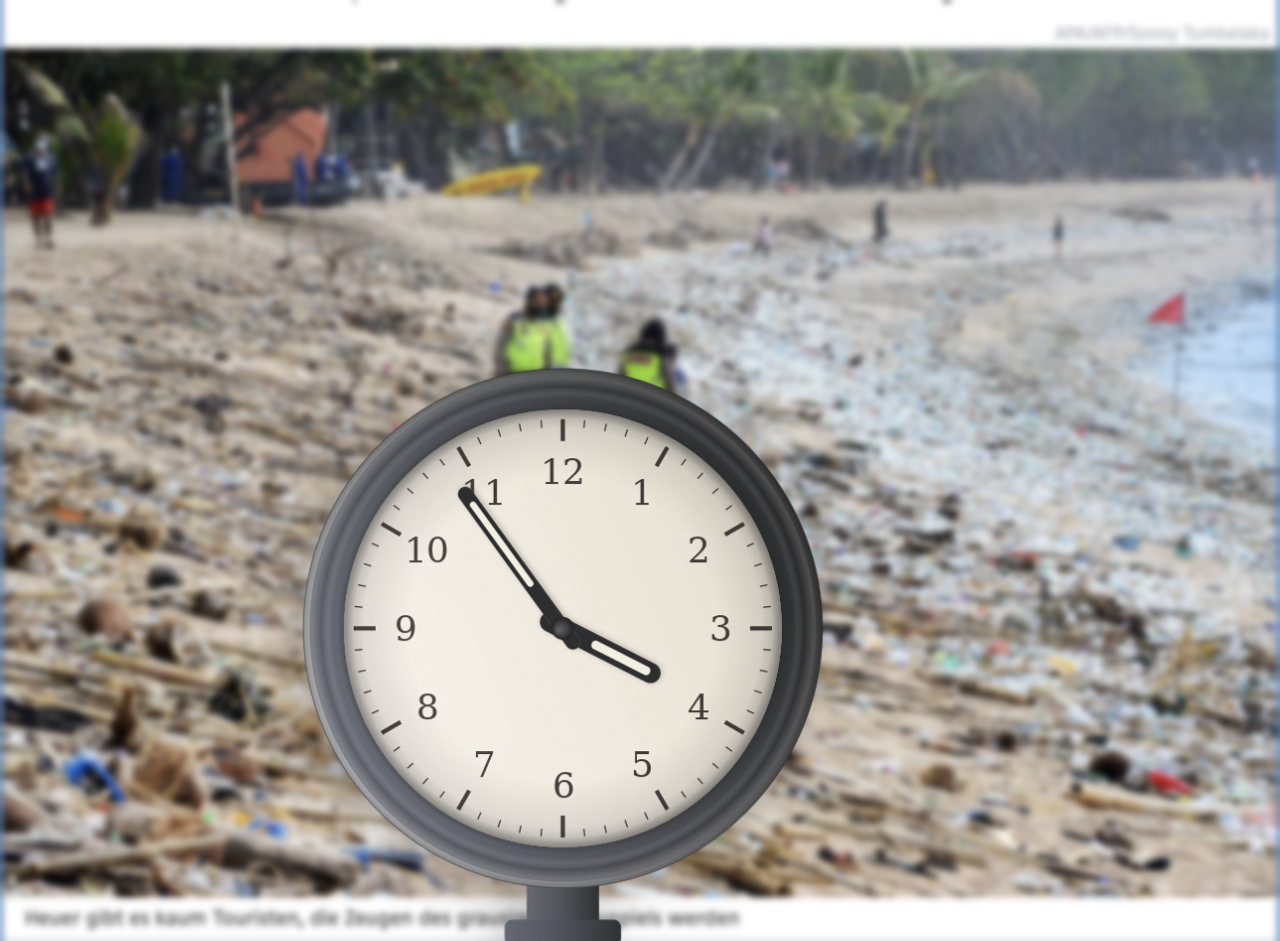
**3:54**
